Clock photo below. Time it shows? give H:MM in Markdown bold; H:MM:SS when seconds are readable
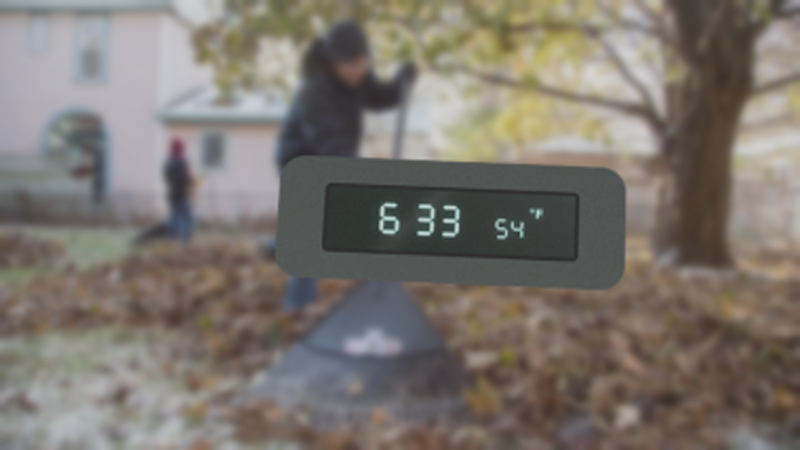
**6:33**
